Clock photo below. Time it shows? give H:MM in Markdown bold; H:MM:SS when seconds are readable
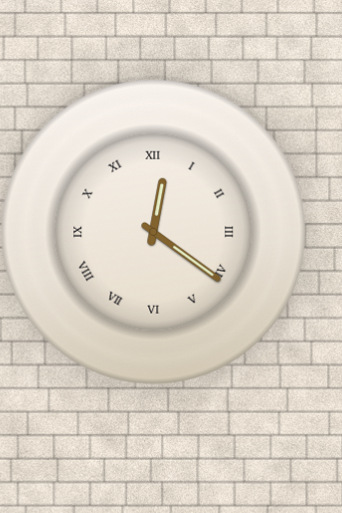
**12:21**
